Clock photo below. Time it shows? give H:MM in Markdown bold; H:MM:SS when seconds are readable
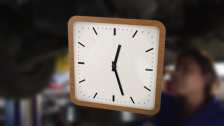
**12:27**
